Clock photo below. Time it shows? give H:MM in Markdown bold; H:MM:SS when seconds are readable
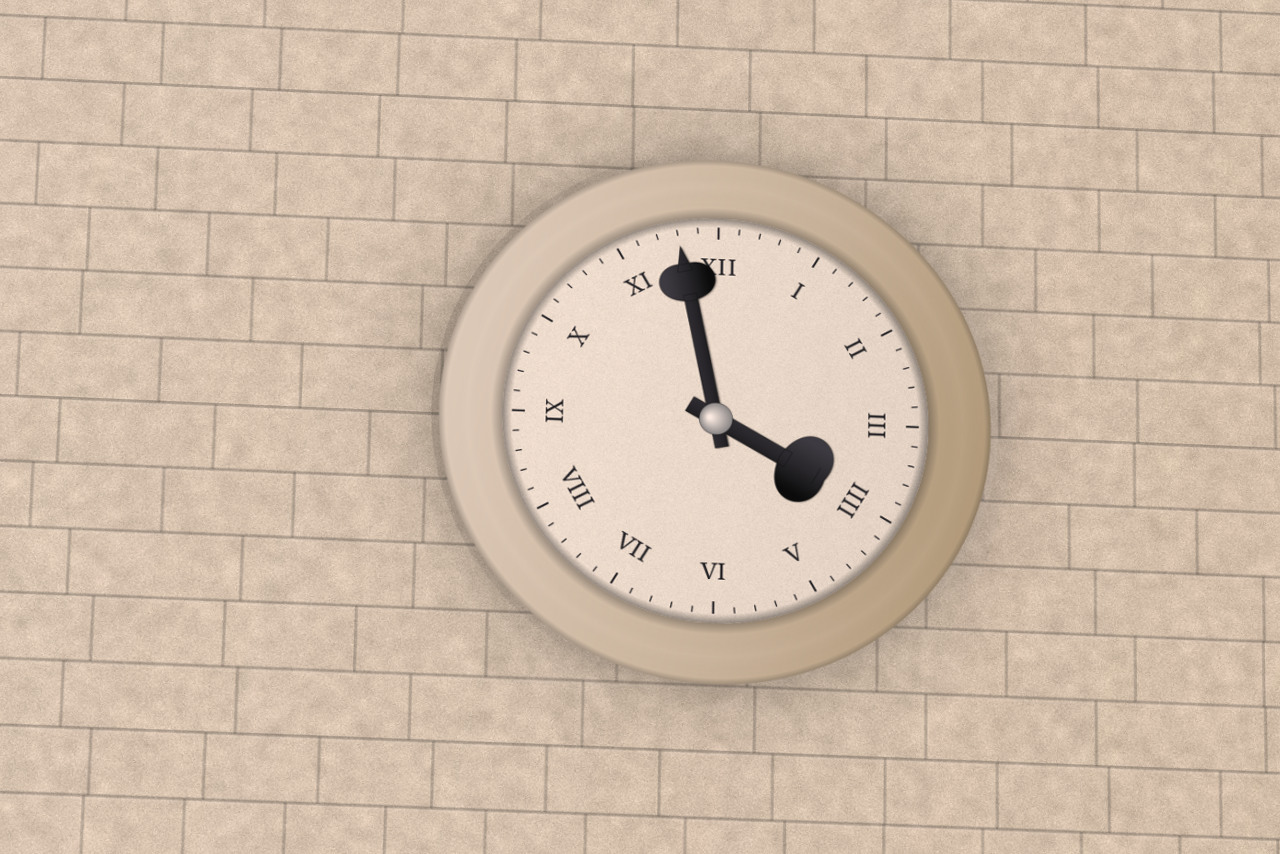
**3:58**
